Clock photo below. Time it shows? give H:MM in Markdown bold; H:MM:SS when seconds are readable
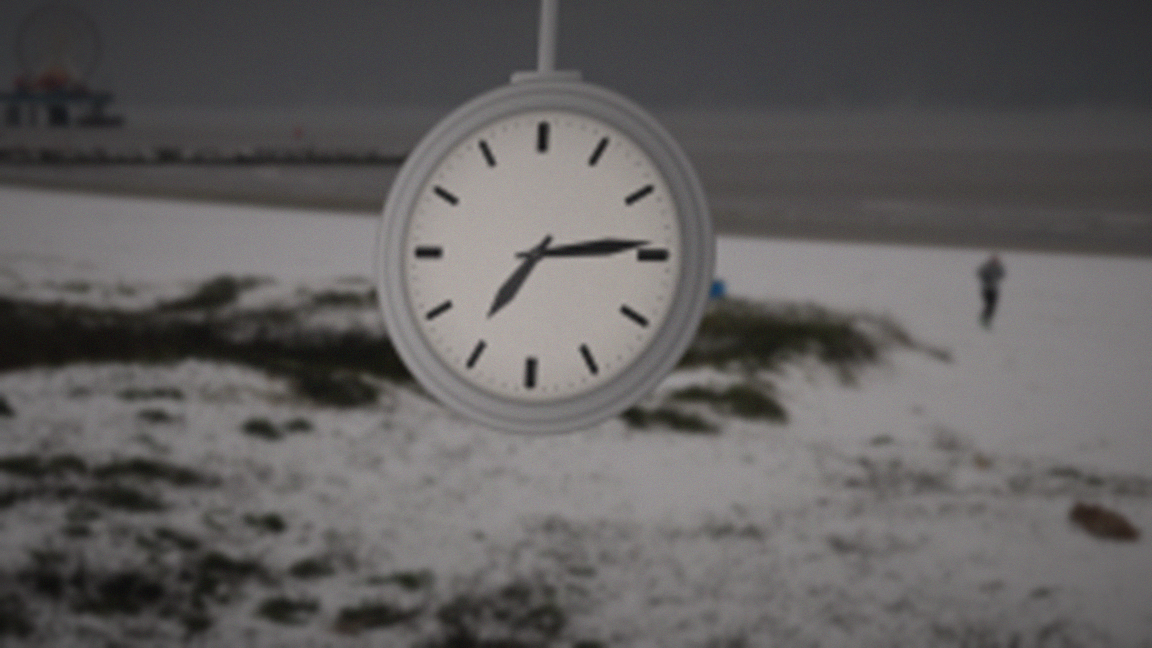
**7:14**
